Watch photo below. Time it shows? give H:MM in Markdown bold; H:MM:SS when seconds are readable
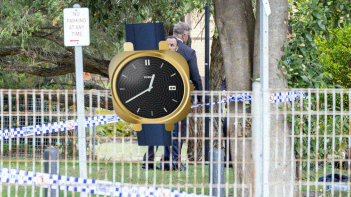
**12:40**
